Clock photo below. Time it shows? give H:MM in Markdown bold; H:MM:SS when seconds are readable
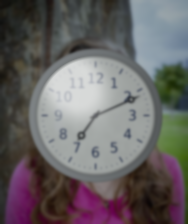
**7:11**
